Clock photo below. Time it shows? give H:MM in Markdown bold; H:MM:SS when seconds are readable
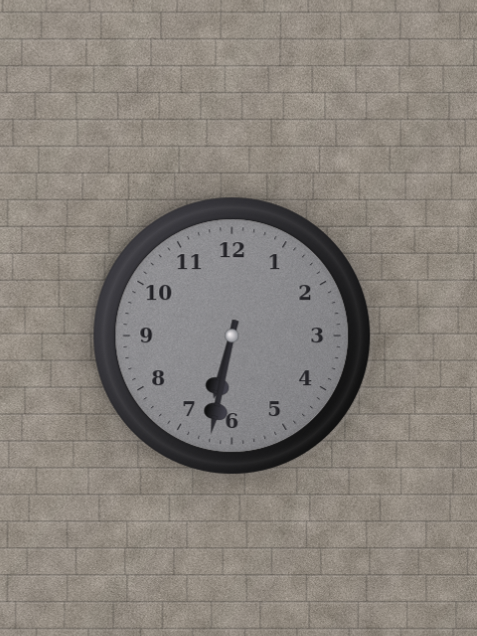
**6:32**
